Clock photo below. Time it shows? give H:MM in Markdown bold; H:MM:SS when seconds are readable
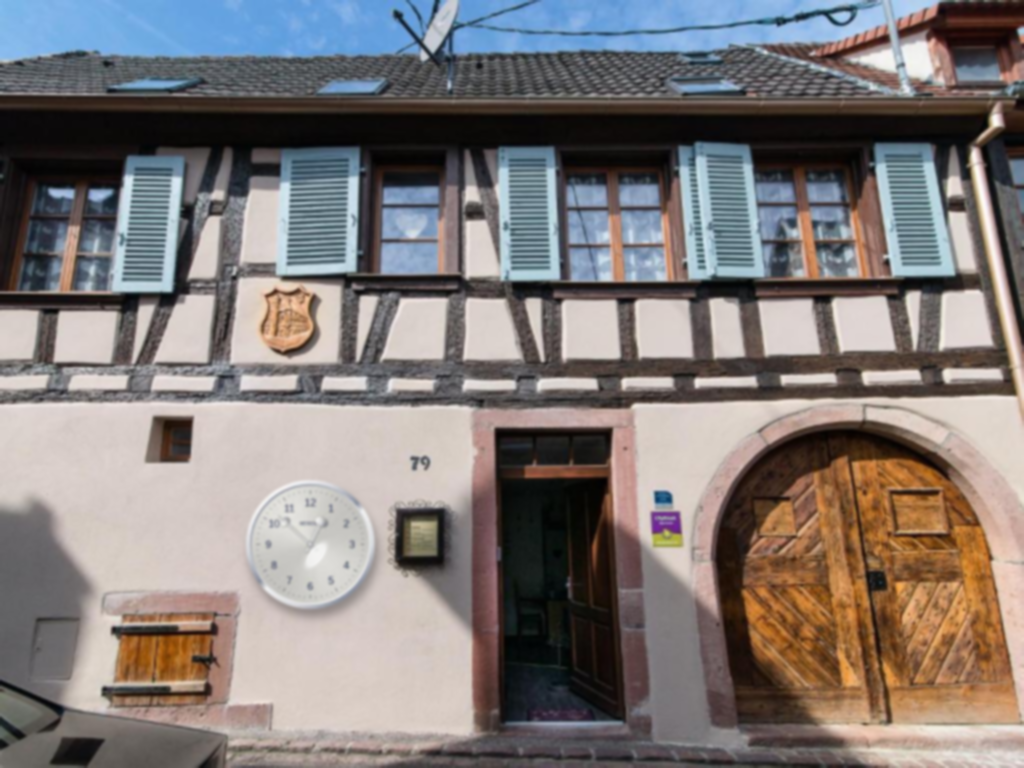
**12:52**
